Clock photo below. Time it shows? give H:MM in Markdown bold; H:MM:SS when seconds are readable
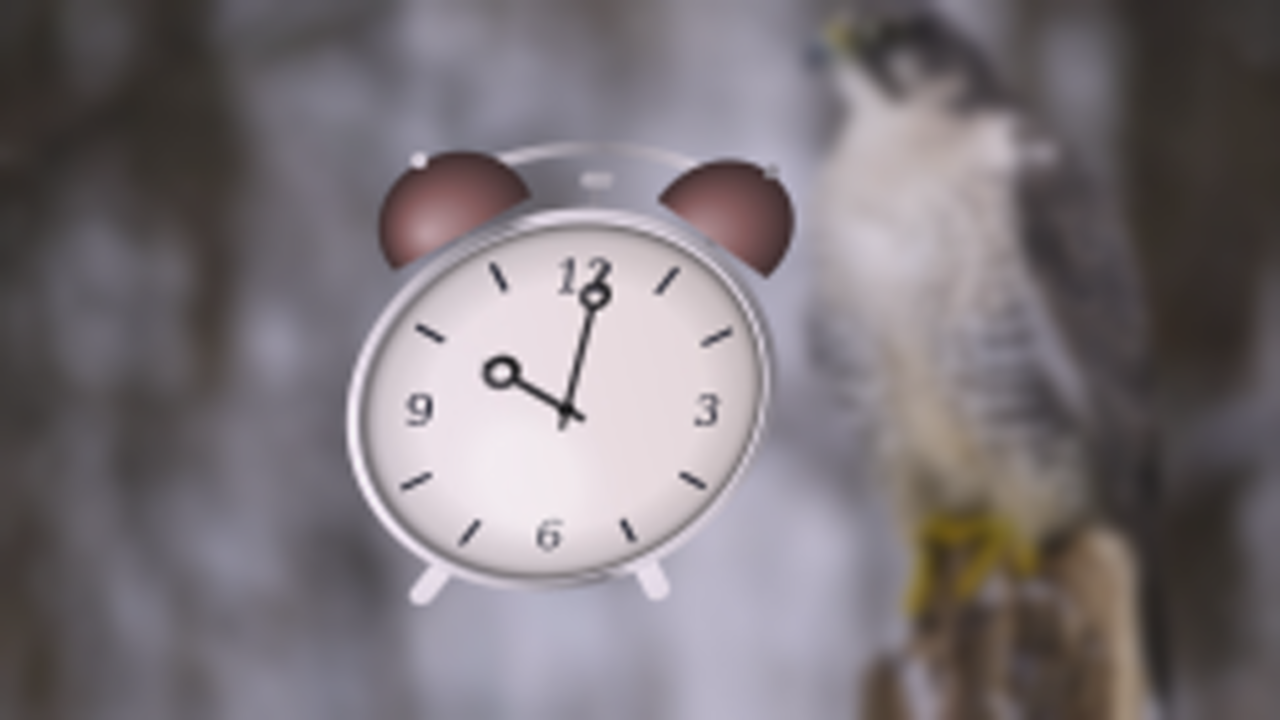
**10:01**
